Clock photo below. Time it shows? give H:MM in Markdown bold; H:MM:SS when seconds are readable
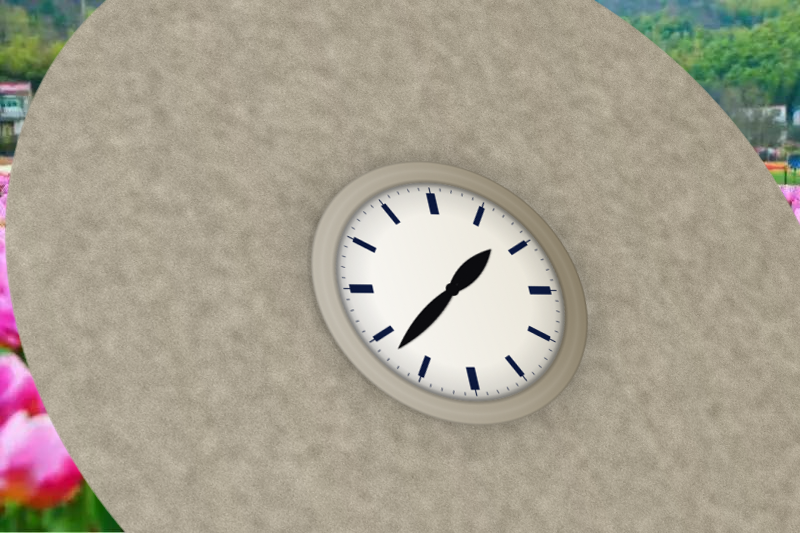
**1:38**
